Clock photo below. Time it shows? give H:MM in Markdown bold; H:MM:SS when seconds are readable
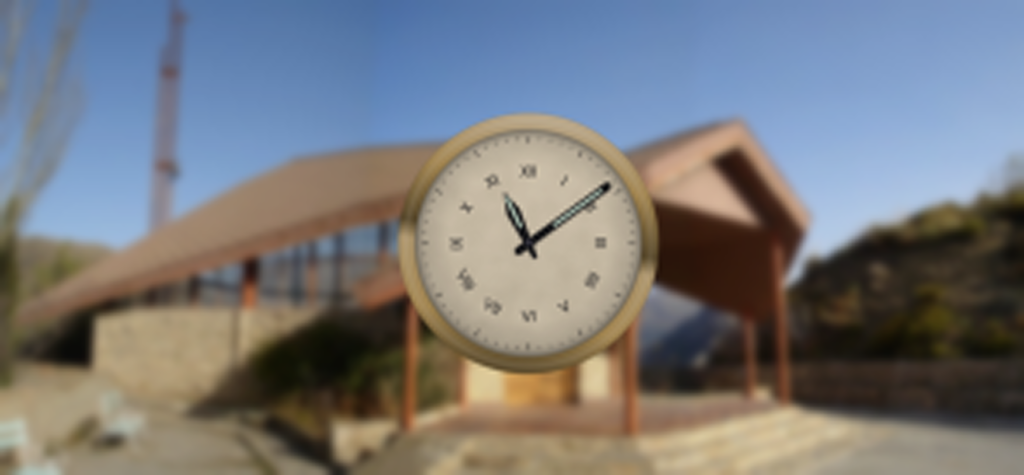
**11:09**
